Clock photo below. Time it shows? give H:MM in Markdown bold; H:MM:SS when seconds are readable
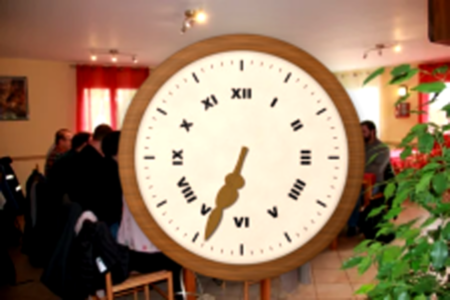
**6:34**
